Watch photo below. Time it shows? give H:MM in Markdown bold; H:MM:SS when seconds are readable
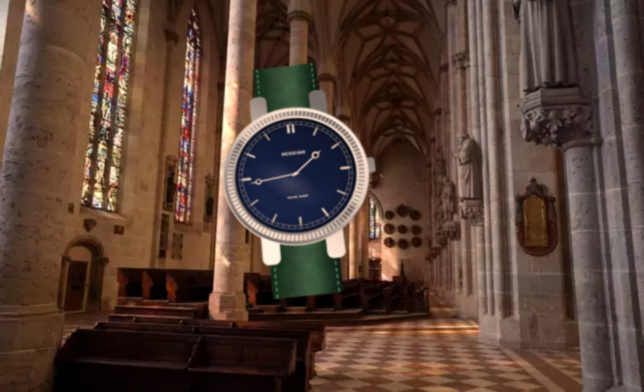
**1:44**
